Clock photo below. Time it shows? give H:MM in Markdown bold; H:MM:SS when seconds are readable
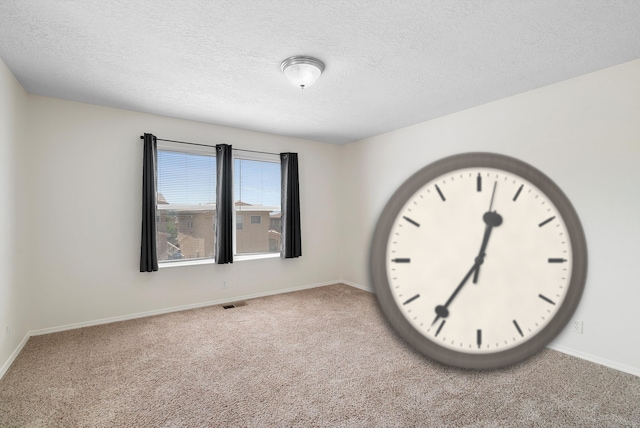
**12:36:02**
